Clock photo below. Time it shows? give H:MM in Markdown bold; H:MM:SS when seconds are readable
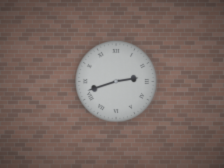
**2:42**
